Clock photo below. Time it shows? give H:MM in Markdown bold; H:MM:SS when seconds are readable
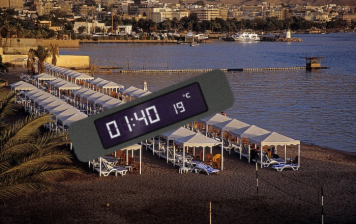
**1:40**
